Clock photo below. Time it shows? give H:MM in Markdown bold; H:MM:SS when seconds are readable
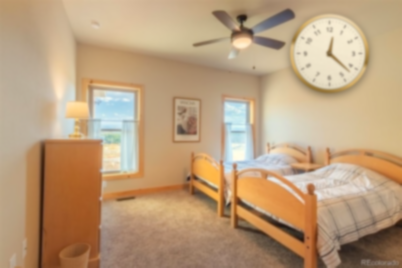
**12:22**
